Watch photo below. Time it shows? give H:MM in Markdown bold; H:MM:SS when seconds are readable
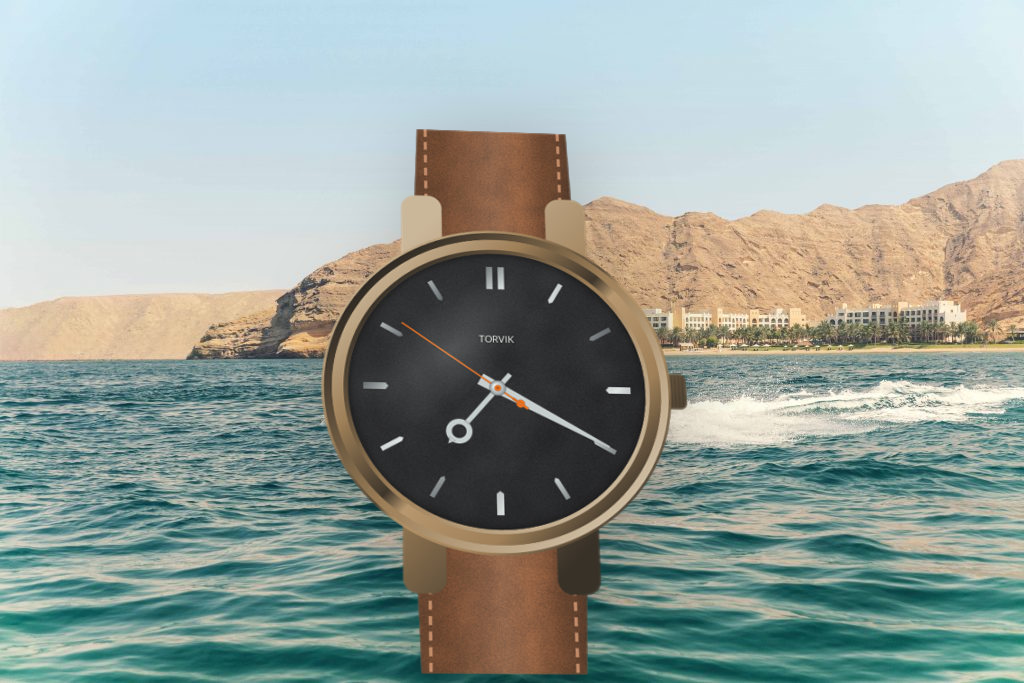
**7:19:51**
